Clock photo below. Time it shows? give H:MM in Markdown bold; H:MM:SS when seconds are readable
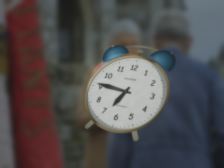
**6:46**
